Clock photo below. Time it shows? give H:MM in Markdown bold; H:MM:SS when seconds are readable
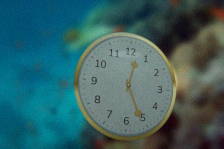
**12:26**
